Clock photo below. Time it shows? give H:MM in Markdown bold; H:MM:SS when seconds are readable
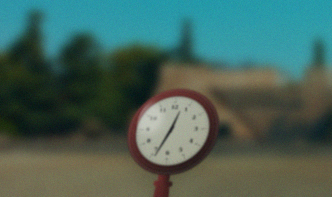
**12:34**
